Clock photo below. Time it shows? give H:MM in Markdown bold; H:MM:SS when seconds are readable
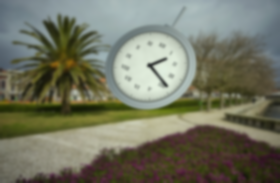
**1:19**
